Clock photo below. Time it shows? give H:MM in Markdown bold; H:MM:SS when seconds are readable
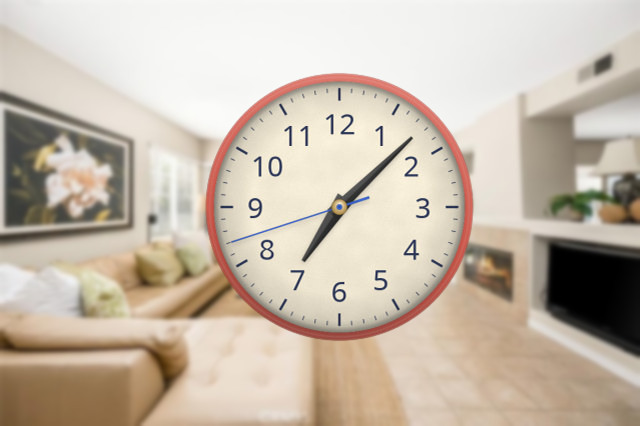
**7:07:42**
